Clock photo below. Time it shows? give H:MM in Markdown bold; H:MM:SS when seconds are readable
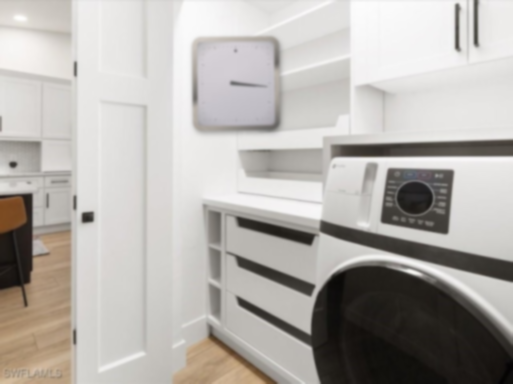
**3:16**
